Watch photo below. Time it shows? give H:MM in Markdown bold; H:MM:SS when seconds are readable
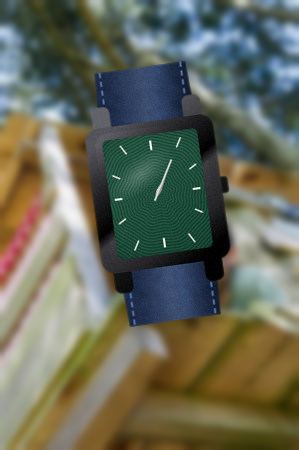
**1:05**
